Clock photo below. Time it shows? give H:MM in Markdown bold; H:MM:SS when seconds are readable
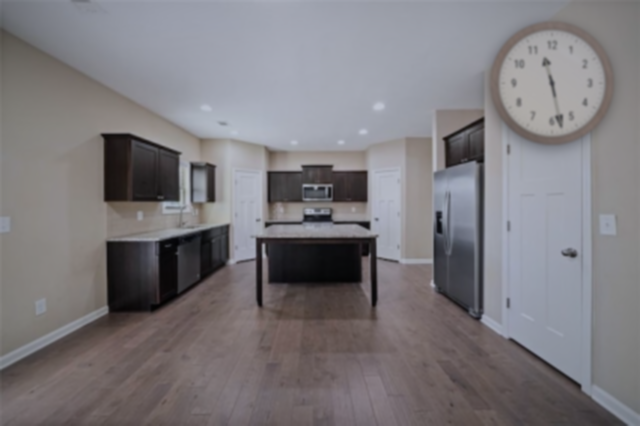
**11:28**
